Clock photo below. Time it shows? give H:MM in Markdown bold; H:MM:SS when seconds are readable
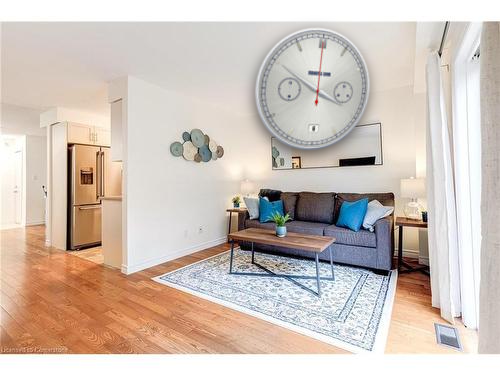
**3:50**
